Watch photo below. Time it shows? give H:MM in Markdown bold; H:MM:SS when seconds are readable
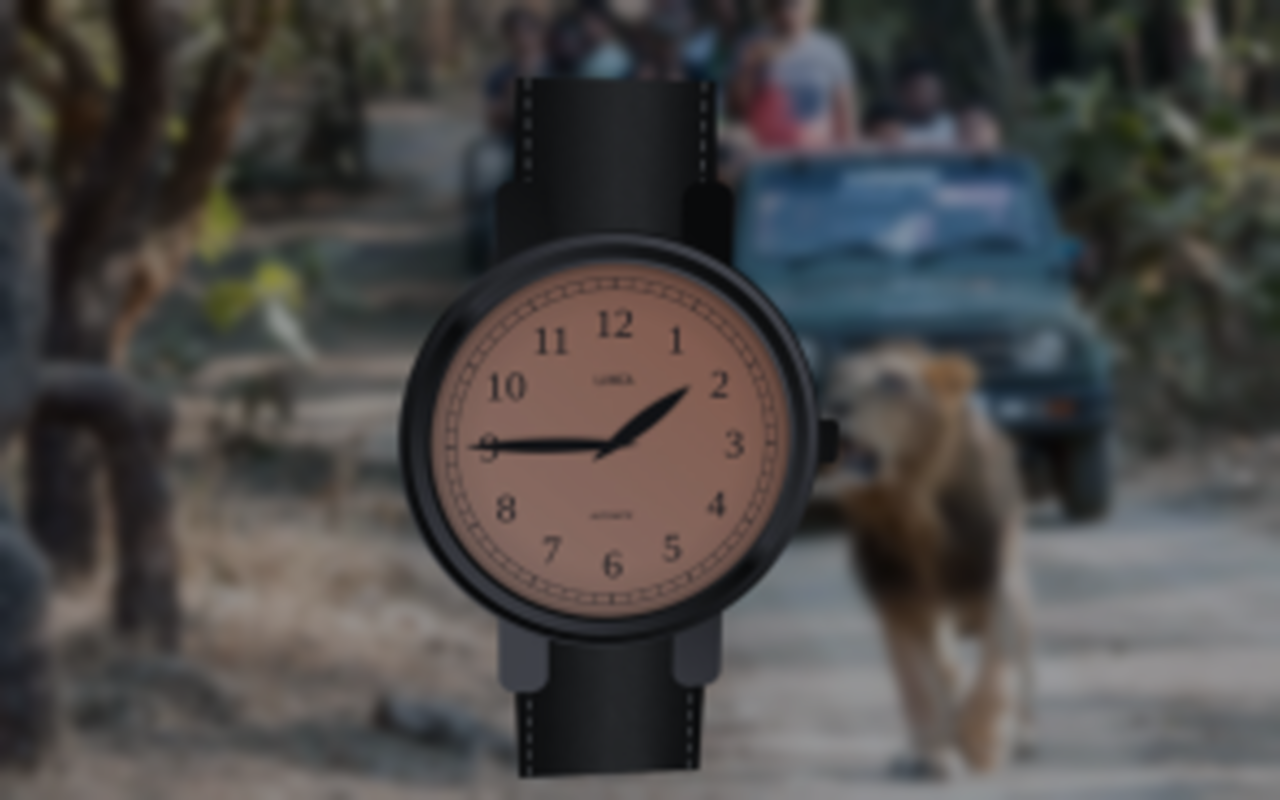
**1:45**
